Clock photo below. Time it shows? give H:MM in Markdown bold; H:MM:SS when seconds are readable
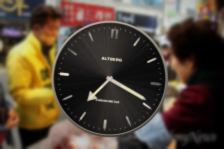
**7:19**
